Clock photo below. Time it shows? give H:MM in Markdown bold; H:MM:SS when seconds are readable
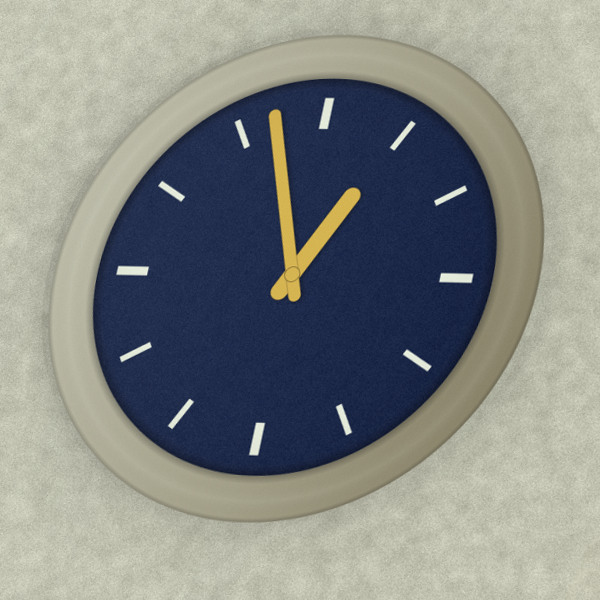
**12:57**
